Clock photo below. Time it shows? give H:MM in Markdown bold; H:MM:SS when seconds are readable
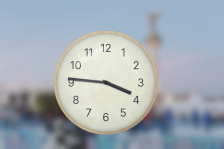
**3:46**
